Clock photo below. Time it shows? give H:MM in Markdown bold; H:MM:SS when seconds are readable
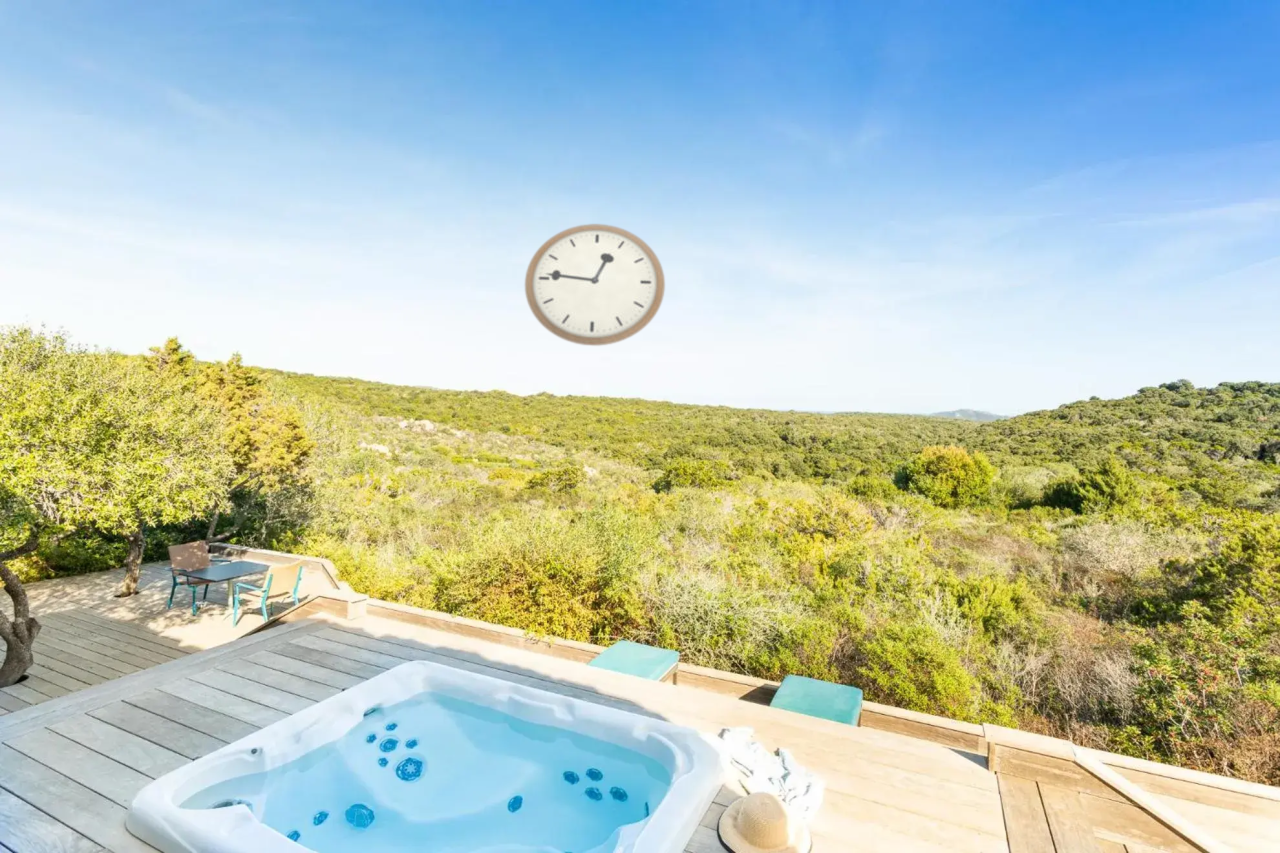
**12:46**
